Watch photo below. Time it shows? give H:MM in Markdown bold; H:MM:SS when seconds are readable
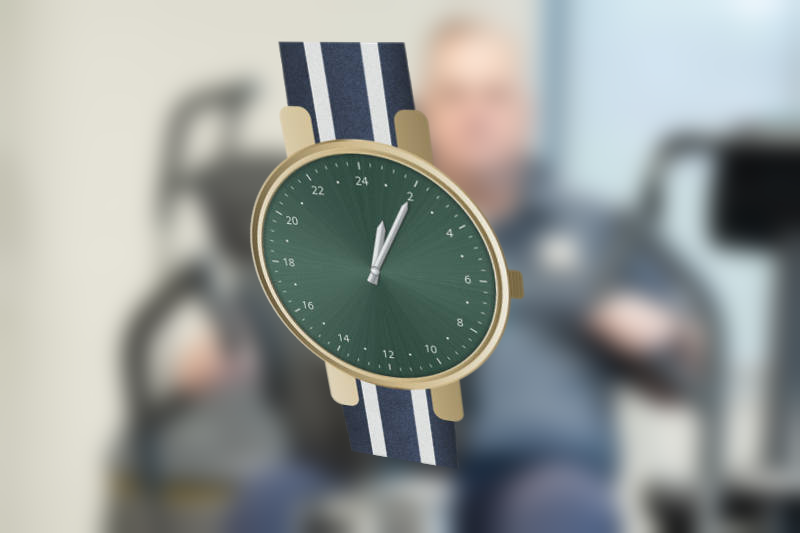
**1:05**
